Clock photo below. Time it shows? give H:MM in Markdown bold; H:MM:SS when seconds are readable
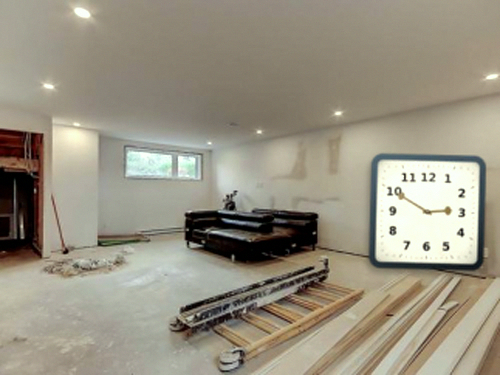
**2:50**
